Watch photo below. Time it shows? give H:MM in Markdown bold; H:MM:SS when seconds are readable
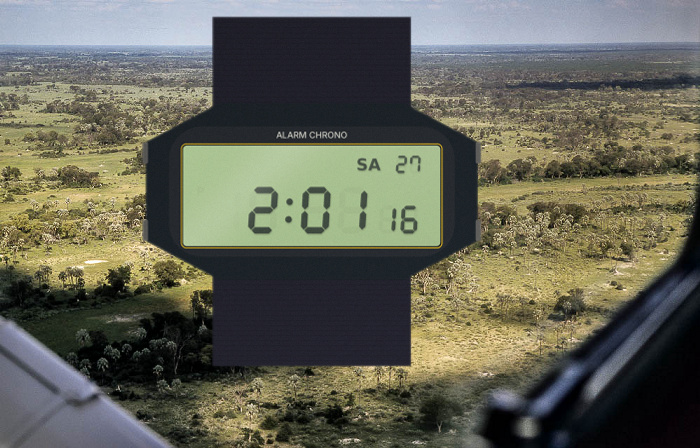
**2:01:16**
